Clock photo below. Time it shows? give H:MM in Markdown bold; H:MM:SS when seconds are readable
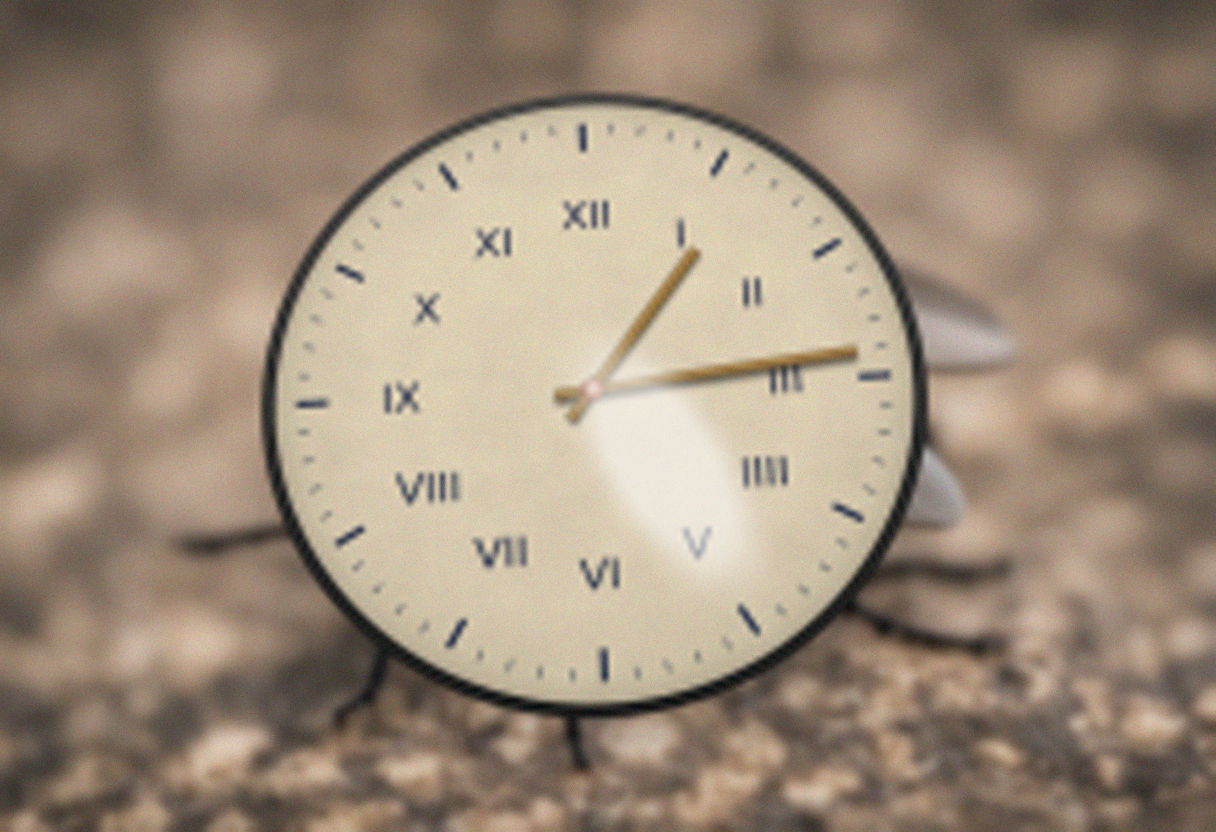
**1:14**
